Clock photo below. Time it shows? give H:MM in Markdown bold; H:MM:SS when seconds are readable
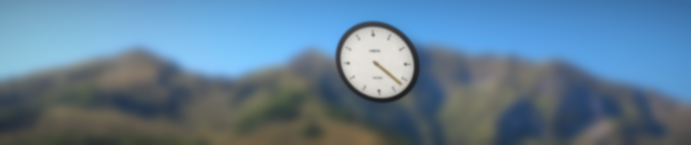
**4:22**
